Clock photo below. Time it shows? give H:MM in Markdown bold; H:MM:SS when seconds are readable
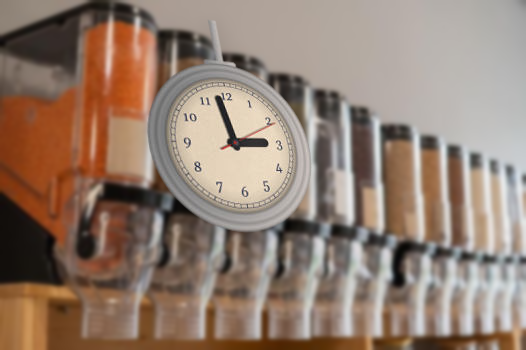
**2:58:11**
